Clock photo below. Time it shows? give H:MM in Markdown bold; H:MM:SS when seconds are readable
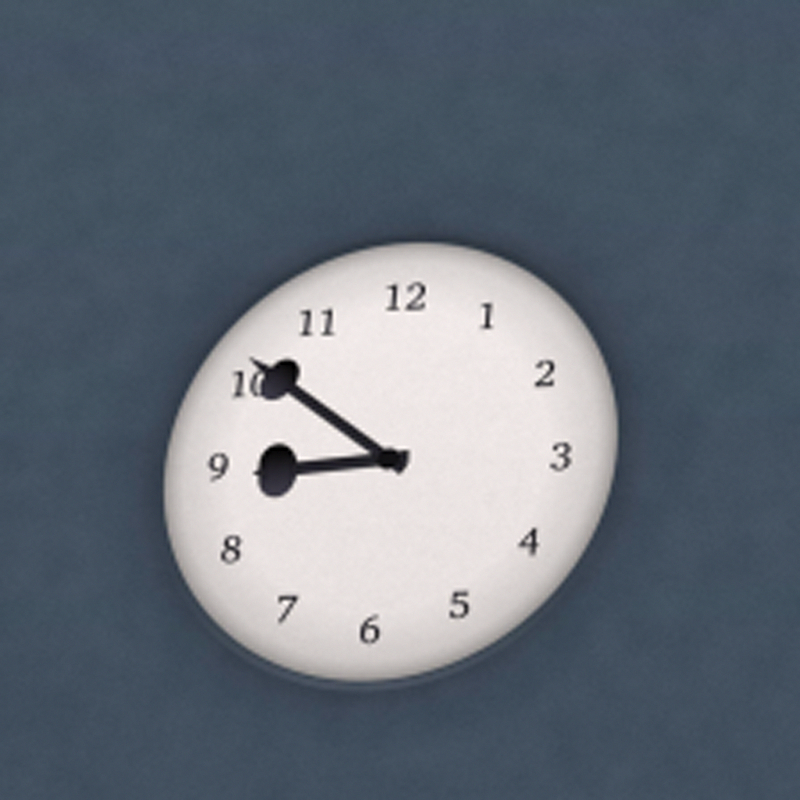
**8:51**
